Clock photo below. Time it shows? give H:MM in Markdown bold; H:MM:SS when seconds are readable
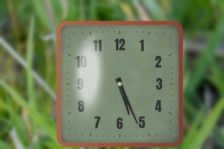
**5:26**
